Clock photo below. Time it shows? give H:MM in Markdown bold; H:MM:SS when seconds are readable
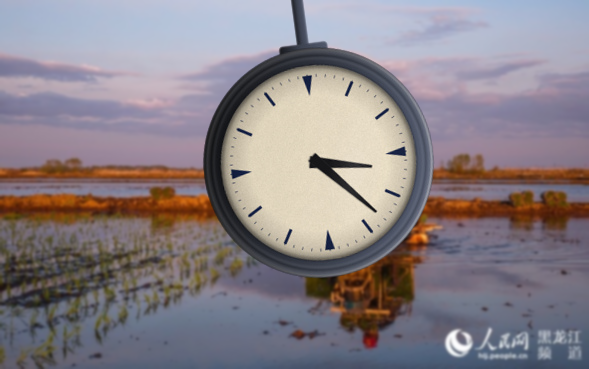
**3:23**
